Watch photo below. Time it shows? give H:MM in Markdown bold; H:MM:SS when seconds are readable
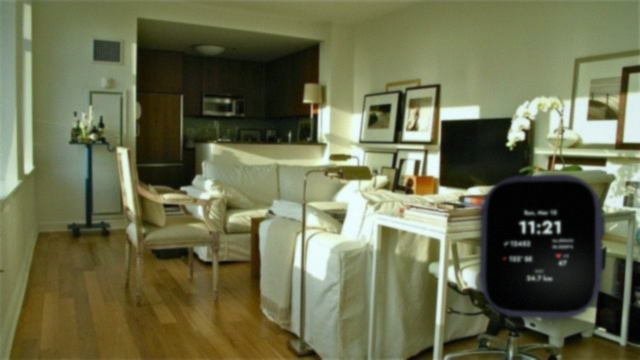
**11:21**
